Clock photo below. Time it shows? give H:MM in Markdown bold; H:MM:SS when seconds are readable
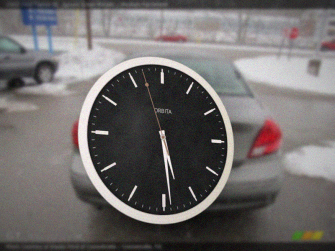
**5:28:57**
